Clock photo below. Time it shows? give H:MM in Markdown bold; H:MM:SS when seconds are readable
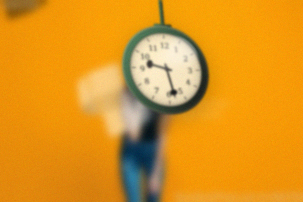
**9:28**
